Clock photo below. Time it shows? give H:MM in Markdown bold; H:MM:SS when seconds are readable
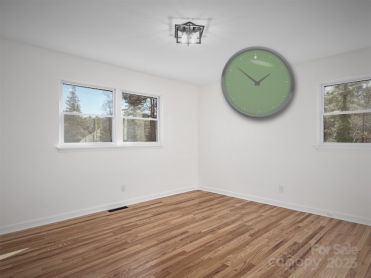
**1:52**
